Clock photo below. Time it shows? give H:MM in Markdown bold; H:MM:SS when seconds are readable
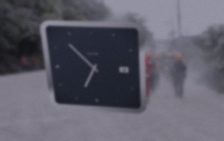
**6:53**
